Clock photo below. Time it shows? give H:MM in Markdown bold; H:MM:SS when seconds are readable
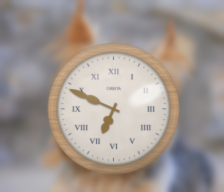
**6:49**
